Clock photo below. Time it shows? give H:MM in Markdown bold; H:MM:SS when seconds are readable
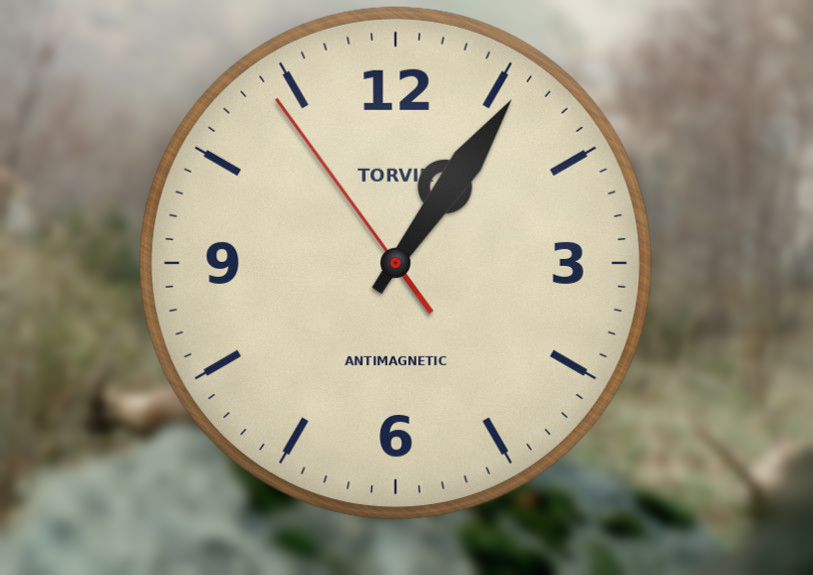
**1:05:54**
